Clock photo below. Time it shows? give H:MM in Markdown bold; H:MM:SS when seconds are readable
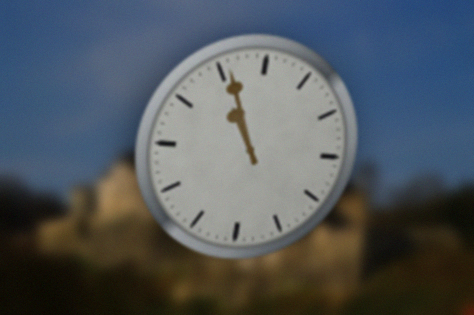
**10:56**
